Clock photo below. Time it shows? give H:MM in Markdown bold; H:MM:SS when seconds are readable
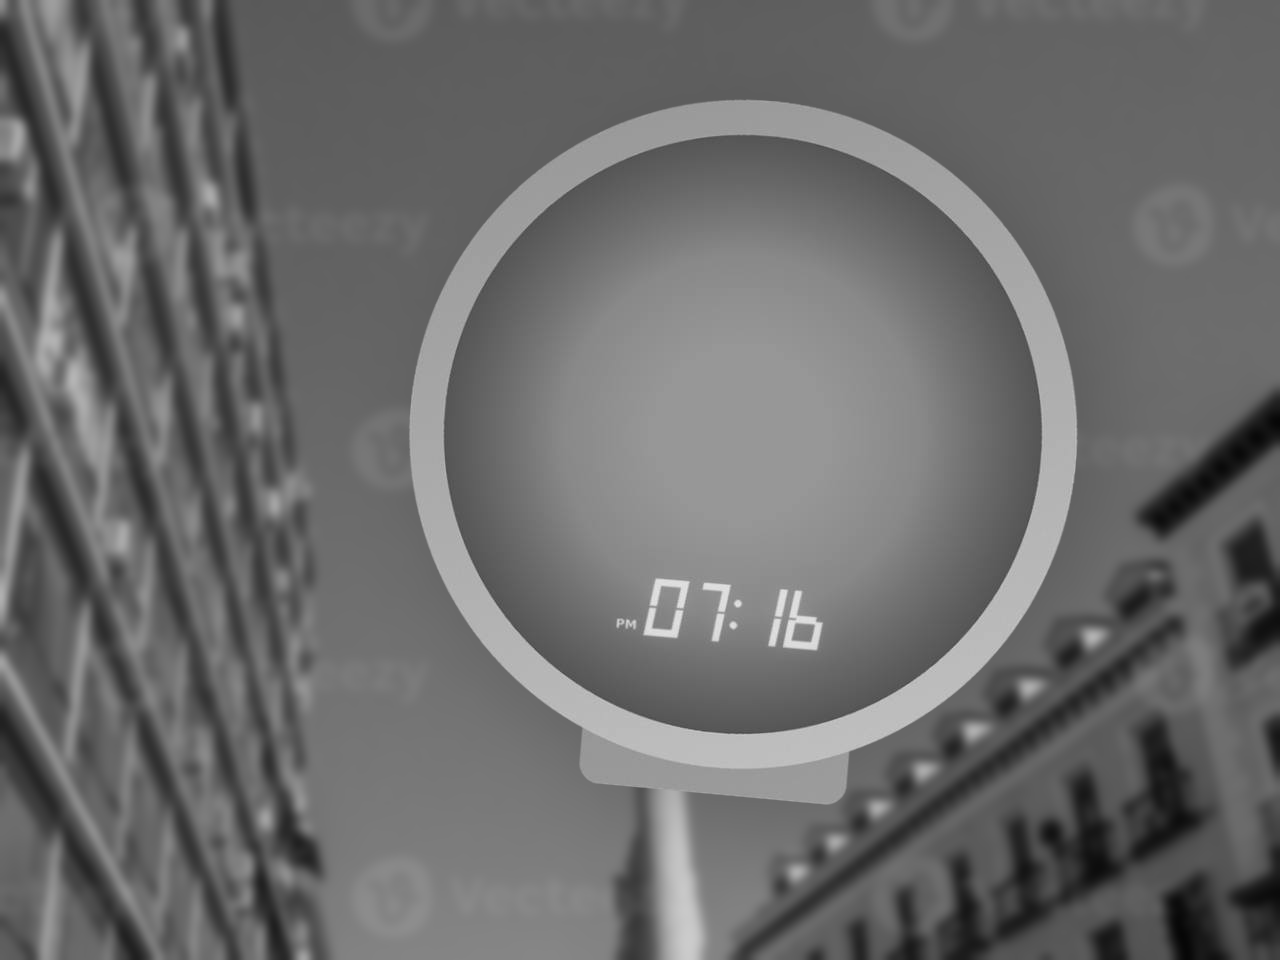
**7:16**
